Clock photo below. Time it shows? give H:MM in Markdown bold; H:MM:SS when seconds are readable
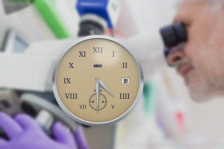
**4:30**
